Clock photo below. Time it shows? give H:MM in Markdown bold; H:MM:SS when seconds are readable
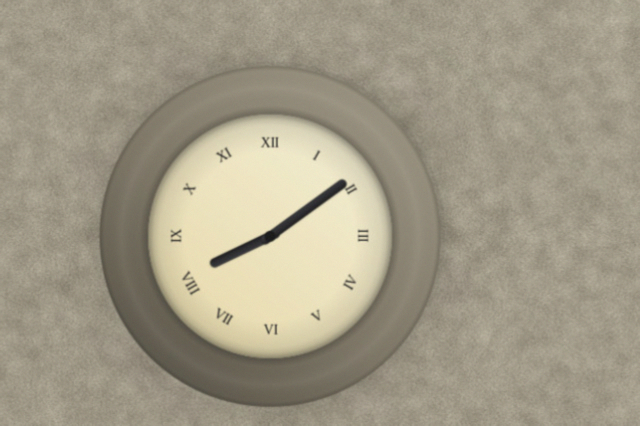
**8:09**
